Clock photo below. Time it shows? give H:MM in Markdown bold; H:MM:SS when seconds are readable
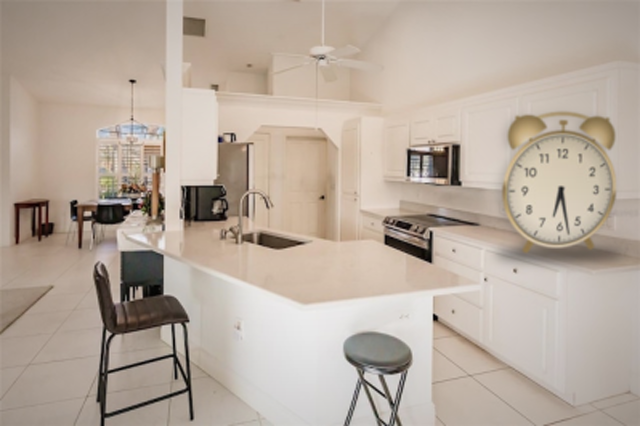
**6:28**
